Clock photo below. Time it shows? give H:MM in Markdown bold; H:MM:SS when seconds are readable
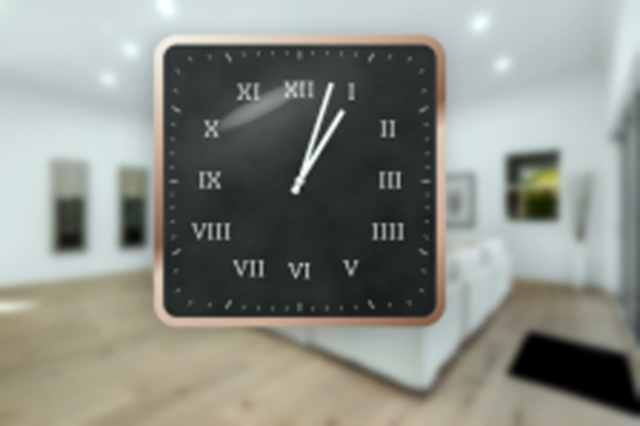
**1:03**
